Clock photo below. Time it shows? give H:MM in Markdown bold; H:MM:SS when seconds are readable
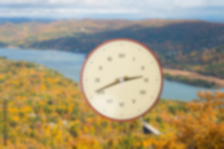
**2:41**
